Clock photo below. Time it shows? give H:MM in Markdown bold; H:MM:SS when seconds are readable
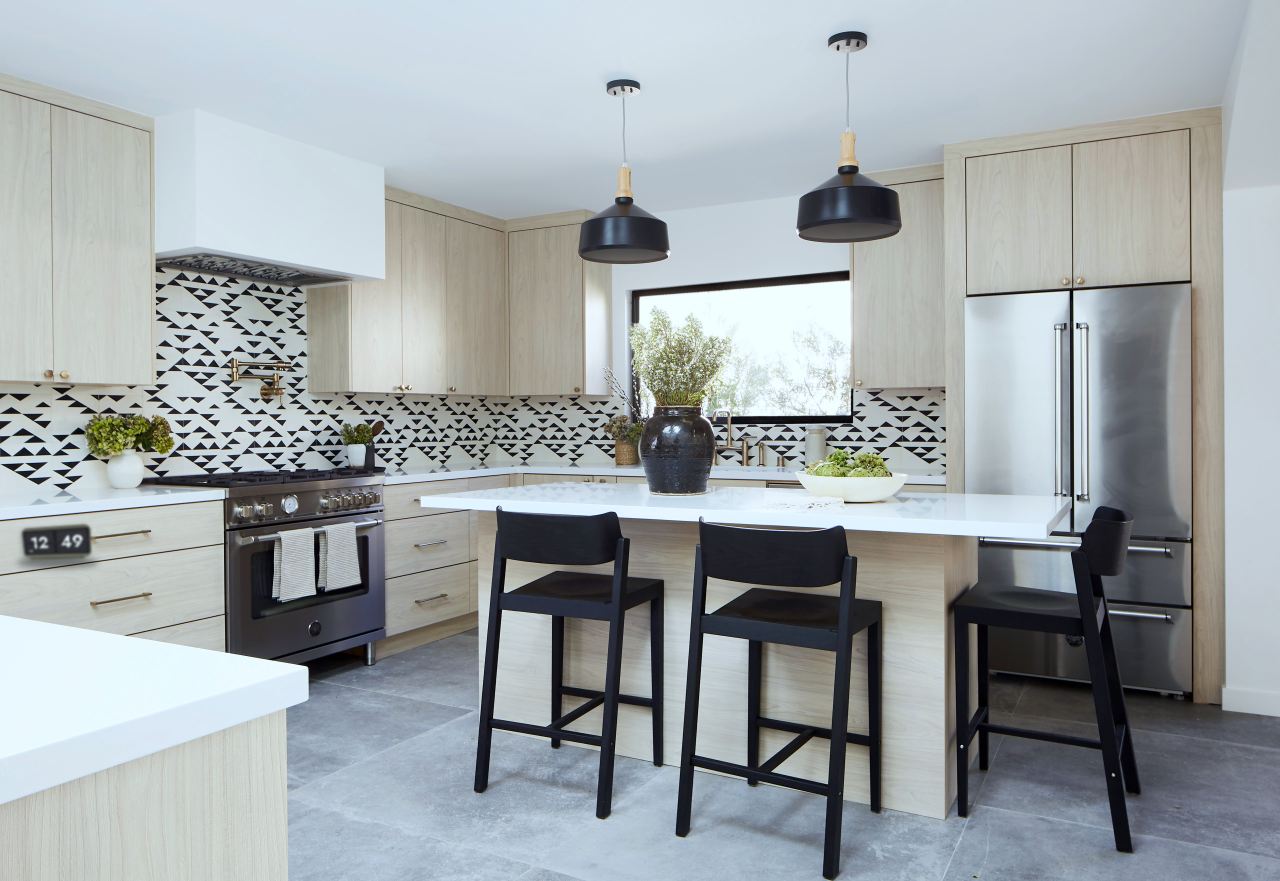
**12:49**
